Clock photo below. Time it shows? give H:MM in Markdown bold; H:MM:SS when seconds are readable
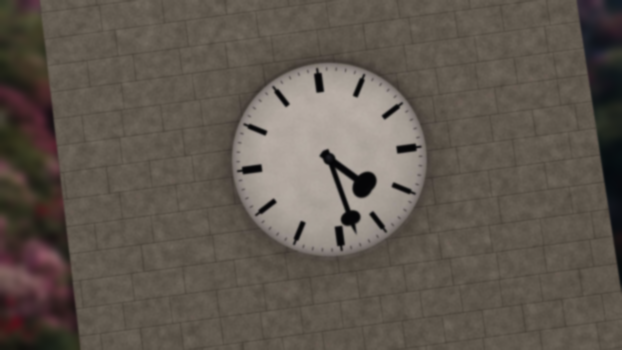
**4:28**
